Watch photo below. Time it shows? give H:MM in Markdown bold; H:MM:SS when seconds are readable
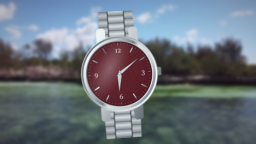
**6:09**
